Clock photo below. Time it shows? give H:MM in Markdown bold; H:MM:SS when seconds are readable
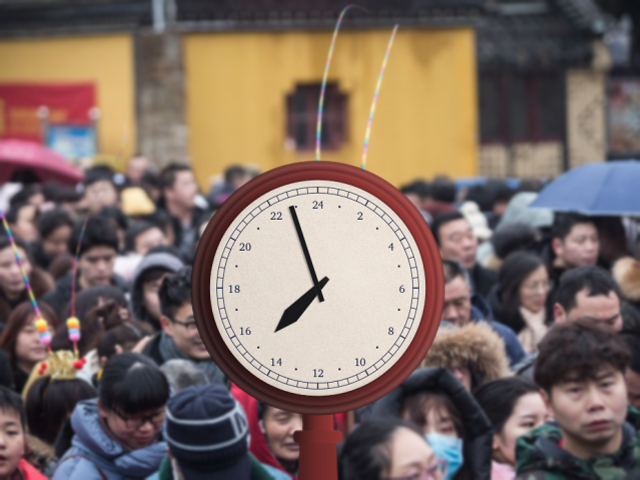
**14:57**
